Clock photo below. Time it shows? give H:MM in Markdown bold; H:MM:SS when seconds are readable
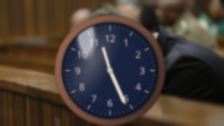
**11:26**
